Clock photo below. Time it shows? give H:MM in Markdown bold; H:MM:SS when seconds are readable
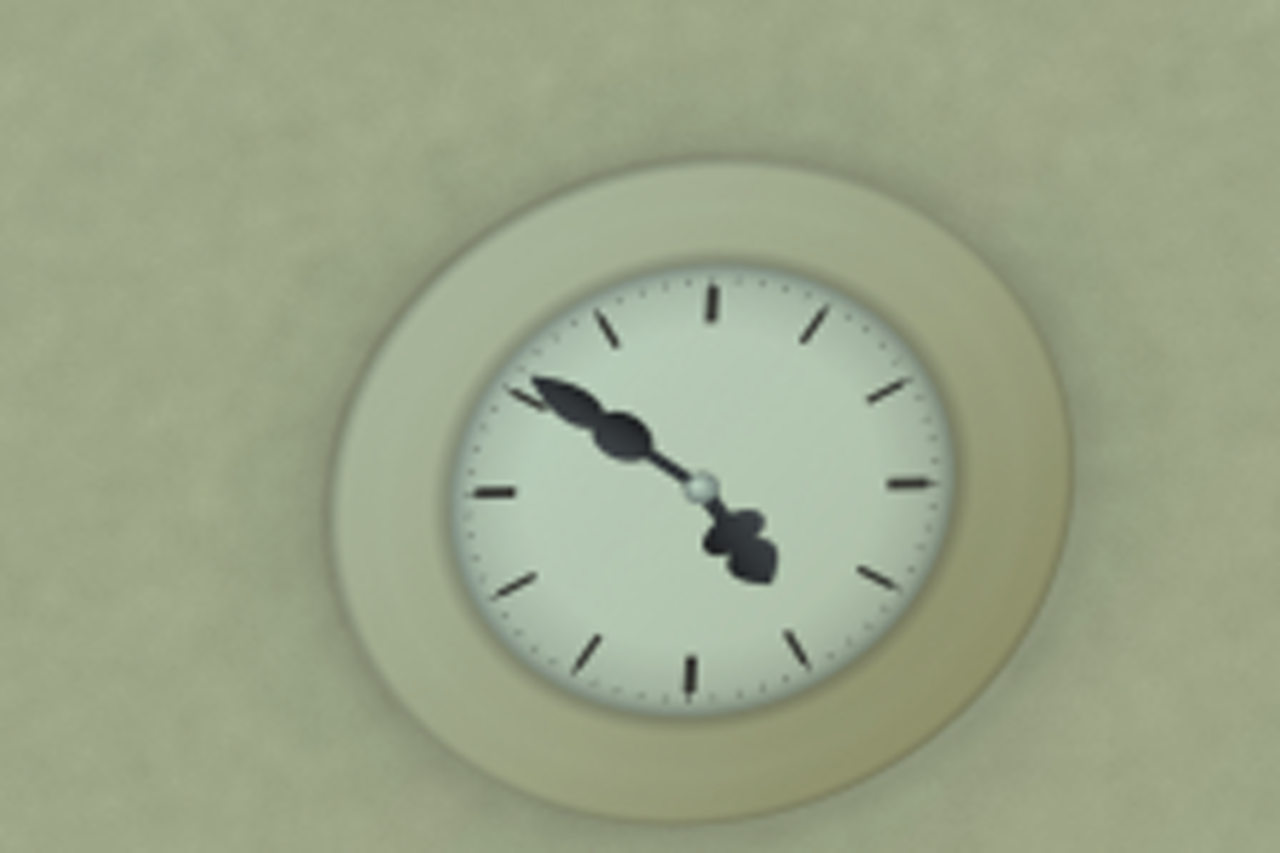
**4:51**
